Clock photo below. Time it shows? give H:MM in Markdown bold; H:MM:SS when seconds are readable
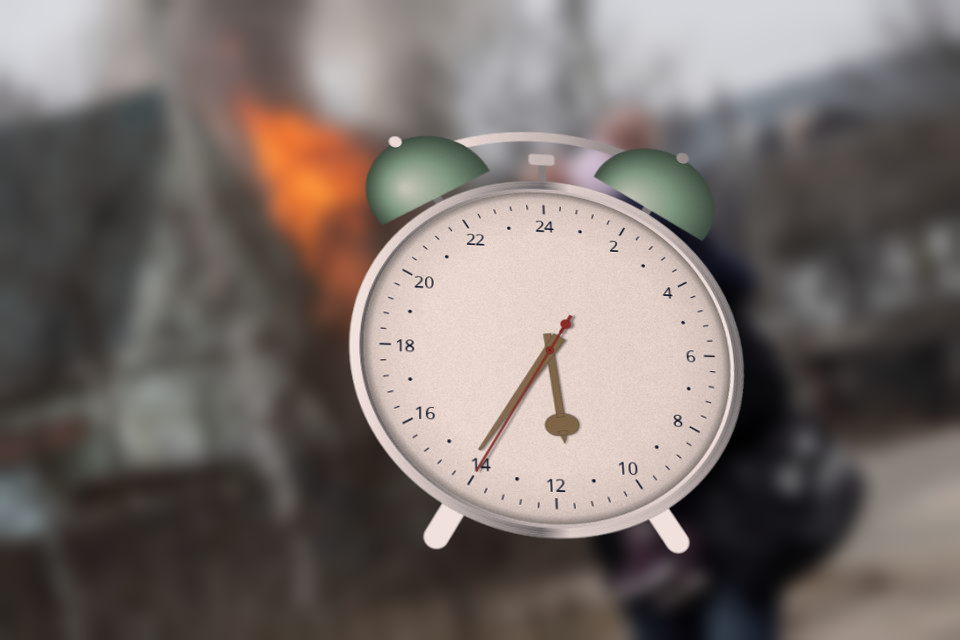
**11:35:35**
